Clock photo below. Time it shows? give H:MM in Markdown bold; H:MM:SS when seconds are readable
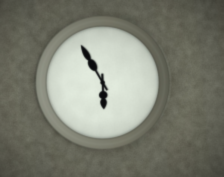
**5:55**
